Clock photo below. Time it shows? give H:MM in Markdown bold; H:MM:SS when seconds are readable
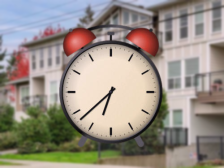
**6:38**
